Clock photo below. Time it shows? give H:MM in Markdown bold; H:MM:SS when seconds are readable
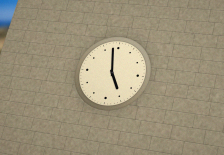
**4:58**
